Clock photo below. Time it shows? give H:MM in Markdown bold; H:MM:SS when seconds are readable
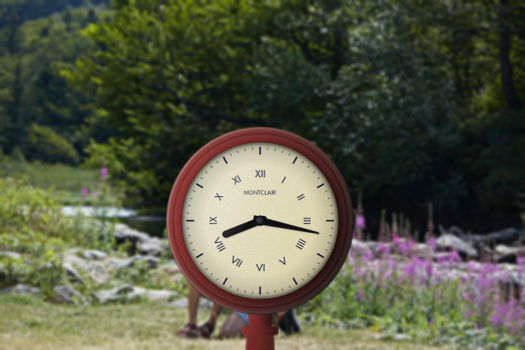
**8:17**
